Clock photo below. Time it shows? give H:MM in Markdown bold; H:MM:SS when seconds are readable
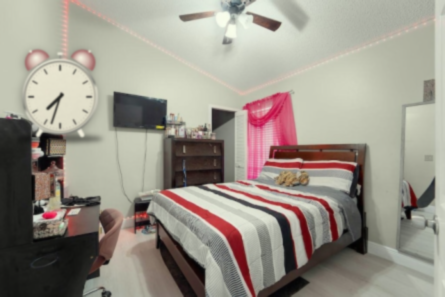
**7:33**
